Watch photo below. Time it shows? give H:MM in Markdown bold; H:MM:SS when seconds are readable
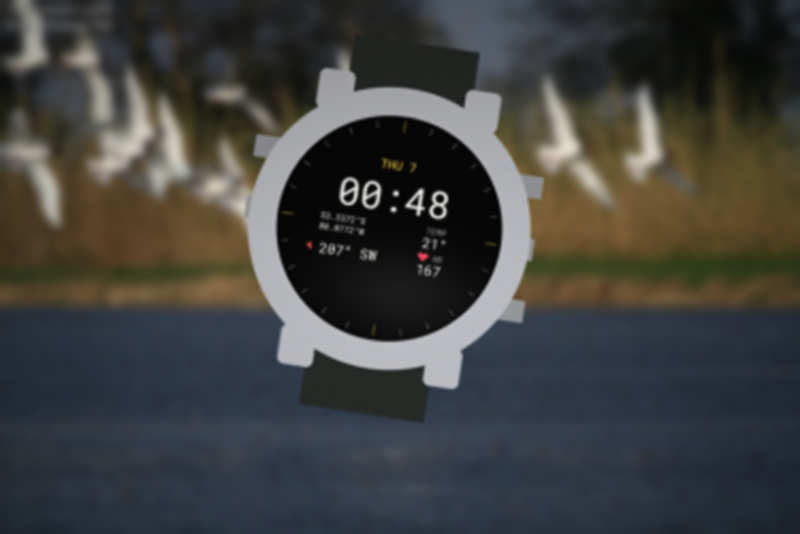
**0:48**
